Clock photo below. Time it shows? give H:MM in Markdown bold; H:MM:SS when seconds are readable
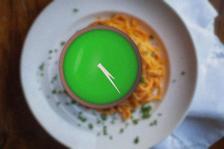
**4:24**
